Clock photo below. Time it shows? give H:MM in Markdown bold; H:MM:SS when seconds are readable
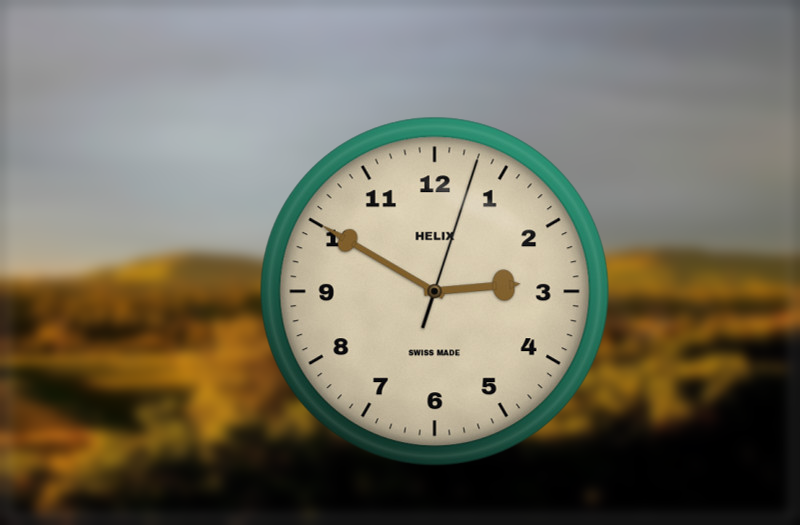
**2:50:03**
